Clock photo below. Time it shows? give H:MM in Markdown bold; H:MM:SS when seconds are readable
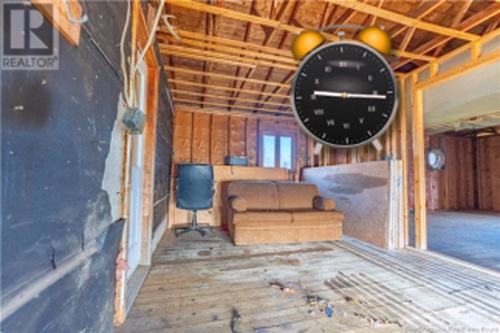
**9:16**
